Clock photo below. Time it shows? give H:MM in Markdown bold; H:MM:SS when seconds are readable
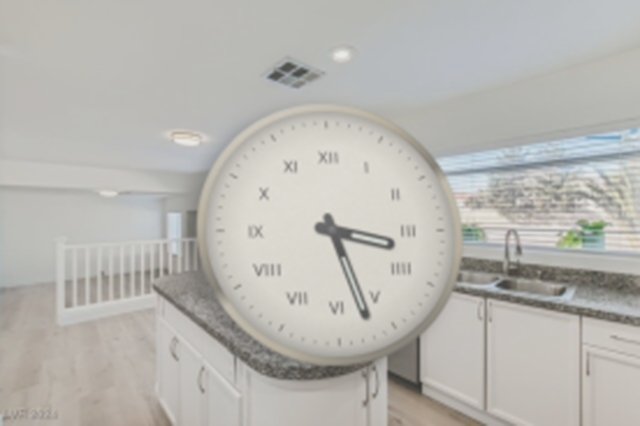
**3:27**
